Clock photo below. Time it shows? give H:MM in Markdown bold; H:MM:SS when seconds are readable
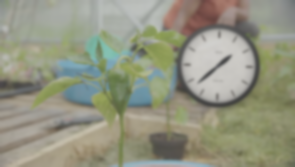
**1:38**
